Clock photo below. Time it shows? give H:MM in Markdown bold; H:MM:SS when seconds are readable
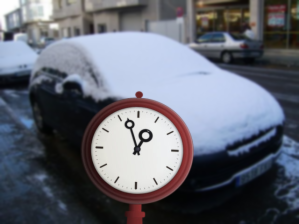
**12:57**
